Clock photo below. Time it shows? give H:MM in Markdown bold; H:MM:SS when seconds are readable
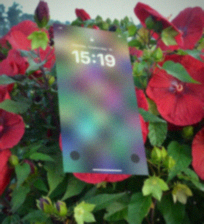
**15:19**
